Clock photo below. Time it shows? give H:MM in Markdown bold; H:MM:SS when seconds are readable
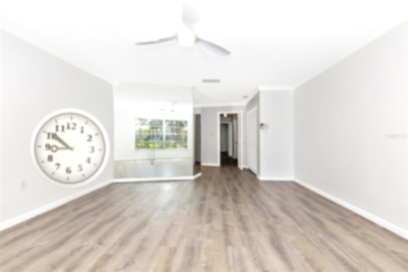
**8:51**
